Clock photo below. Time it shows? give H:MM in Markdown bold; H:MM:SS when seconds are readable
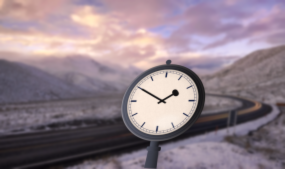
**1:50**
